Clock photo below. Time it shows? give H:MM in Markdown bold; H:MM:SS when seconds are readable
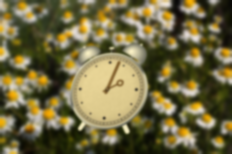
**2:03**
